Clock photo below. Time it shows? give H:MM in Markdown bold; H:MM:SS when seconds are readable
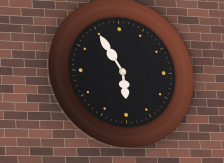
**5:55**
